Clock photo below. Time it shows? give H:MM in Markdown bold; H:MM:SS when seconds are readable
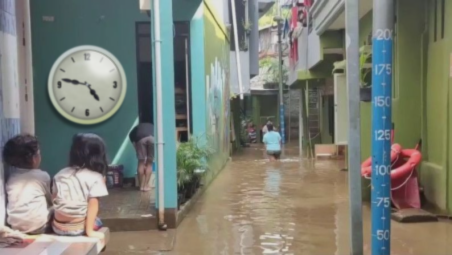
**4:47**
